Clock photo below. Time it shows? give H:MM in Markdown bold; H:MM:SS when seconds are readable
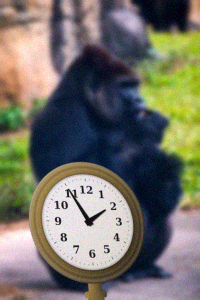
**1:55**
